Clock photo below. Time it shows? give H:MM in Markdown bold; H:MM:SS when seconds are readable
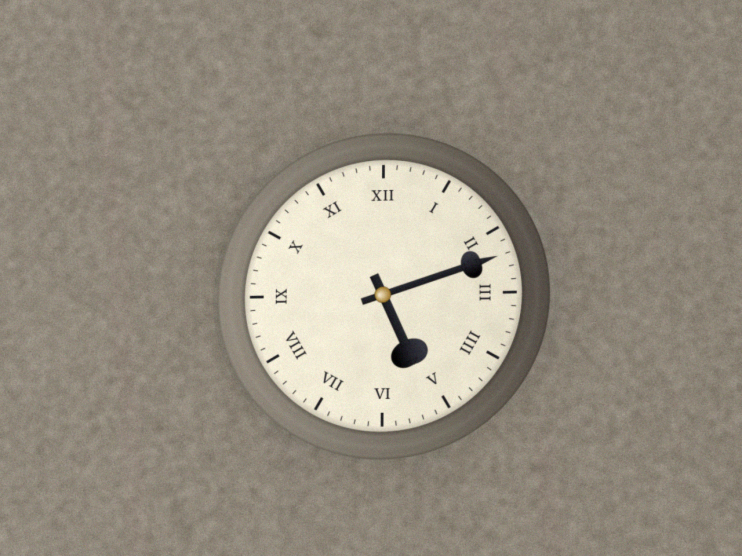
**5:12**
